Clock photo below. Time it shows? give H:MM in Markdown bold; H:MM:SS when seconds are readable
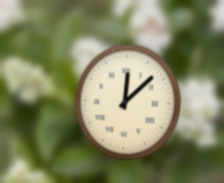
**12:08**
